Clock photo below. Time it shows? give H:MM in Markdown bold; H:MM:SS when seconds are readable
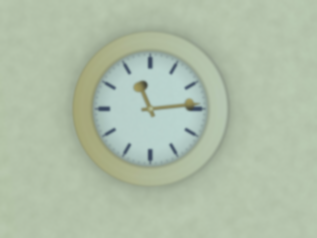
**11:14**
